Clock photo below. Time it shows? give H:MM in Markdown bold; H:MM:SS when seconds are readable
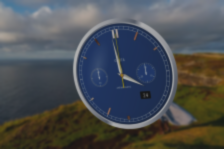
**3:59**
